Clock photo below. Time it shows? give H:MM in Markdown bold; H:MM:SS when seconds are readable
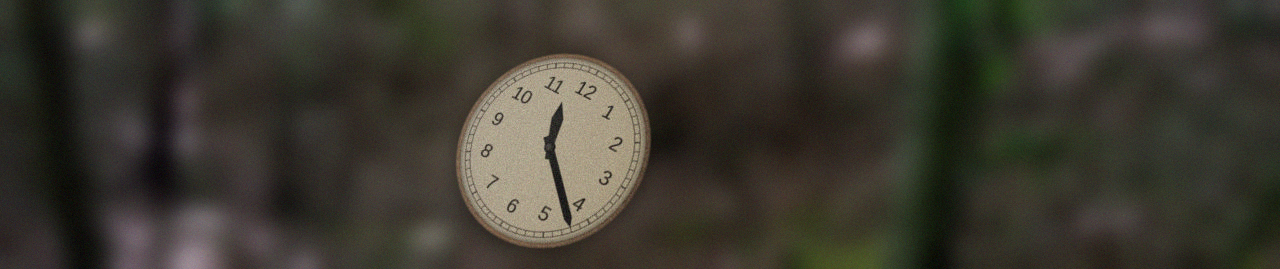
**11:22**
